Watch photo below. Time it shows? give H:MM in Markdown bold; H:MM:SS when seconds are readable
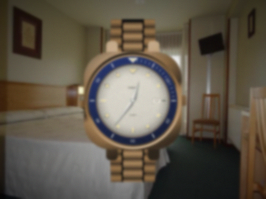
**12:36**
